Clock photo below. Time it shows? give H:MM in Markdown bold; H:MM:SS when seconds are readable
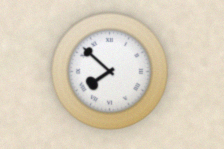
**7:52**
